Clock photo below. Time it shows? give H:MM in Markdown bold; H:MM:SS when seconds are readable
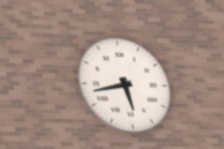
**5:43**
